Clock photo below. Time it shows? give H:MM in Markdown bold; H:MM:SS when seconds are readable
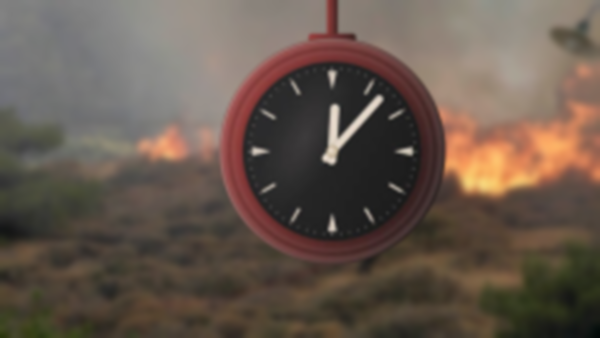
**12:07**
